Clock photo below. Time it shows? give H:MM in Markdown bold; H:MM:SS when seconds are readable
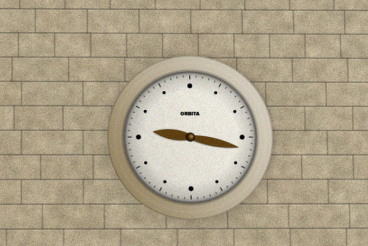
**9:17**
